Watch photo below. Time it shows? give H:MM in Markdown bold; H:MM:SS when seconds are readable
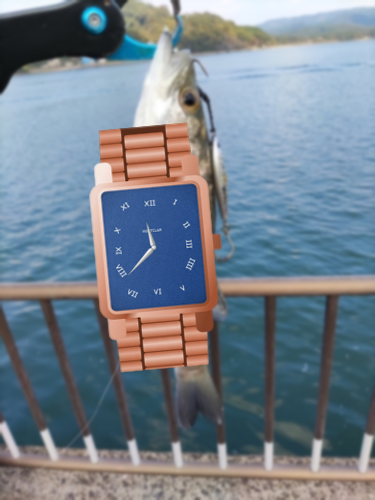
**11:38**
